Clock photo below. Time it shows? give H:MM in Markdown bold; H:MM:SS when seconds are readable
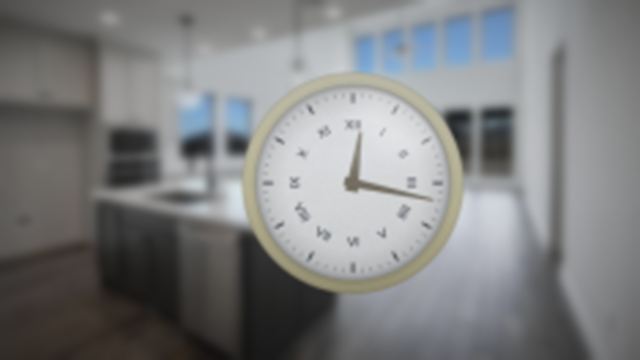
**12:17**
